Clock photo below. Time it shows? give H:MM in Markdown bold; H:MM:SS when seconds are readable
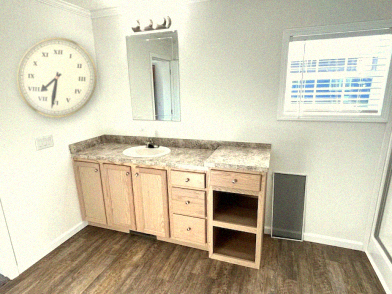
**7:31**
